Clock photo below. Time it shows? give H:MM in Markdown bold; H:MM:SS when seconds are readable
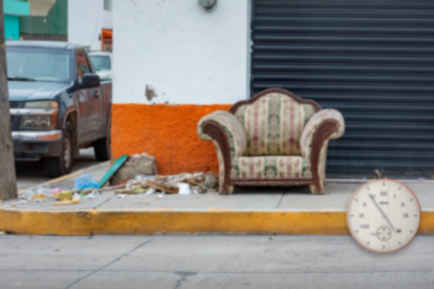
**4:54**
